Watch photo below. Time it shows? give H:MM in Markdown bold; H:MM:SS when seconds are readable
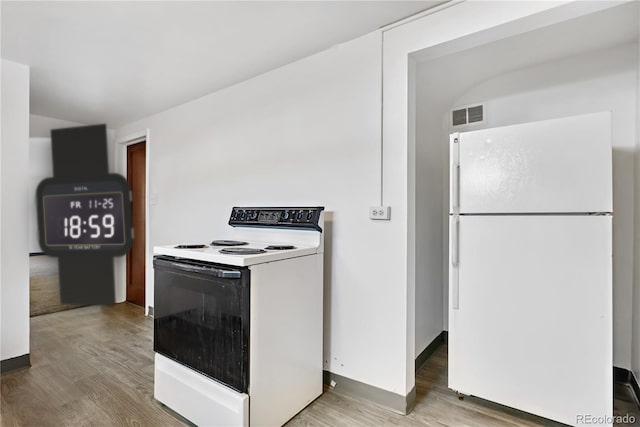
**18:59**
